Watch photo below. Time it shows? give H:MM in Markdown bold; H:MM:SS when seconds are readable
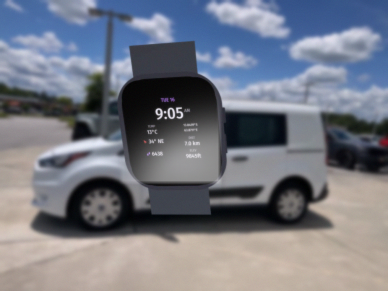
**9:05**
